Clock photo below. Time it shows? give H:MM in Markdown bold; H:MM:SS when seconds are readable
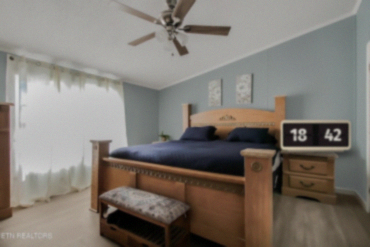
**18:42**
